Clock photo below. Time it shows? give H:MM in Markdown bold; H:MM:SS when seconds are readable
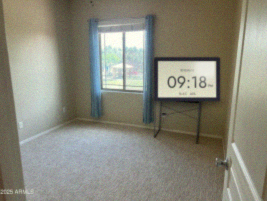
**9:18**
